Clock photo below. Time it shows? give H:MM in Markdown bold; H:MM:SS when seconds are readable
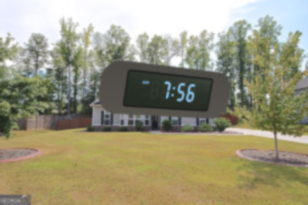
**7:56**
